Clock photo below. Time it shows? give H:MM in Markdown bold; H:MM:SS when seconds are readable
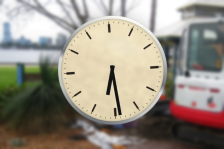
**6:29**
